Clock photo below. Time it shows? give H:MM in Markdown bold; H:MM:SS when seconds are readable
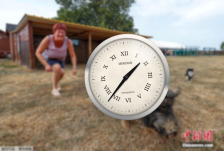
**1:37**
